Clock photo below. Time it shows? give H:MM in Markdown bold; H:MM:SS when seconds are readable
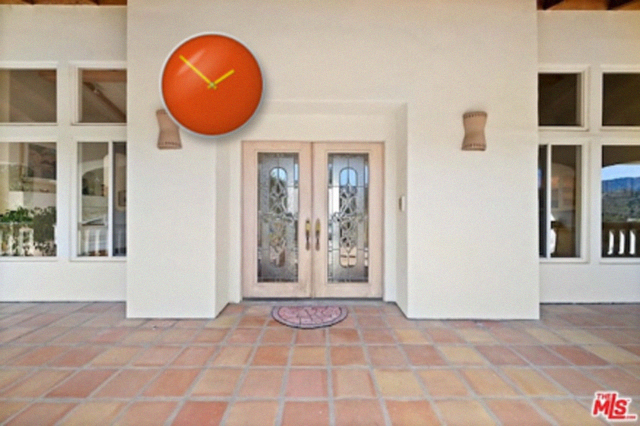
**1:52**
